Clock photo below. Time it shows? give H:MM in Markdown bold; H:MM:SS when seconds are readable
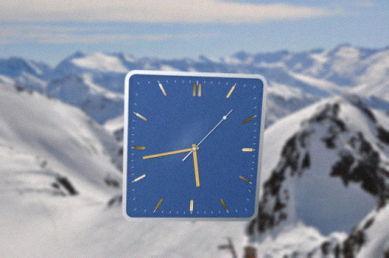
**5:43:07**
